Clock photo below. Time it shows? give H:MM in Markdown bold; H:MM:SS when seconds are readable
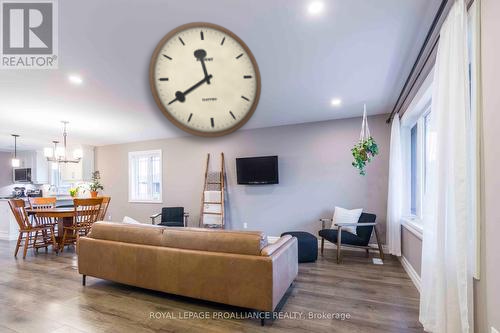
**11:40**
